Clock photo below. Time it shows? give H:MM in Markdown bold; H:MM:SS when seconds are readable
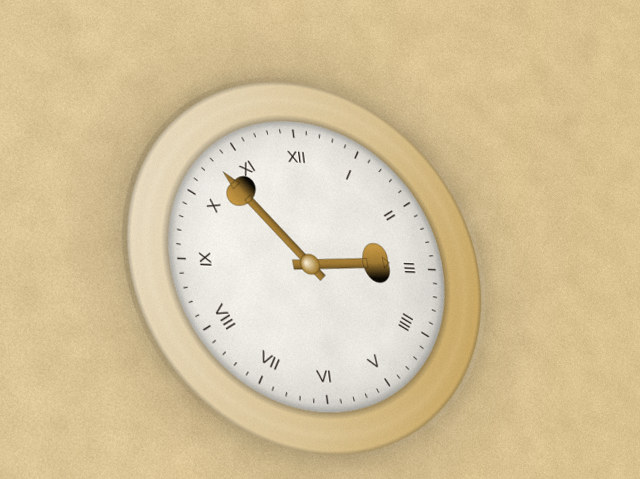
**2:53**
